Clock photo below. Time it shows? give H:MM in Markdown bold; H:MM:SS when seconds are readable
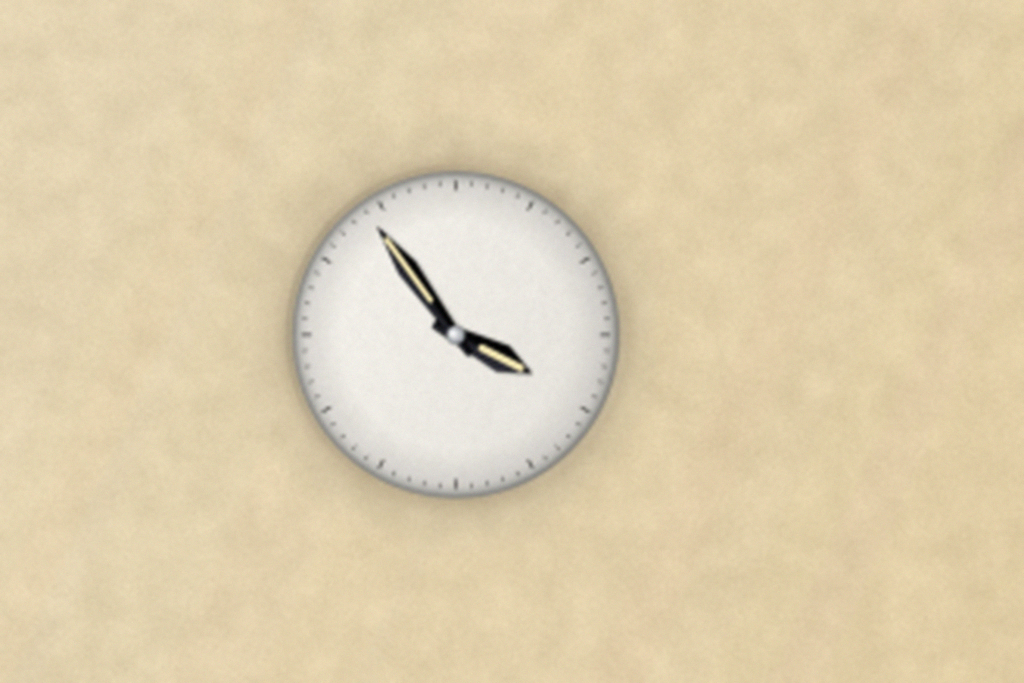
**3:54**
